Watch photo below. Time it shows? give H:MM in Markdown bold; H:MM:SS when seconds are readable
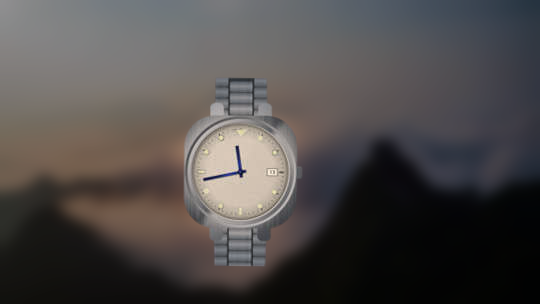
**11:43**
